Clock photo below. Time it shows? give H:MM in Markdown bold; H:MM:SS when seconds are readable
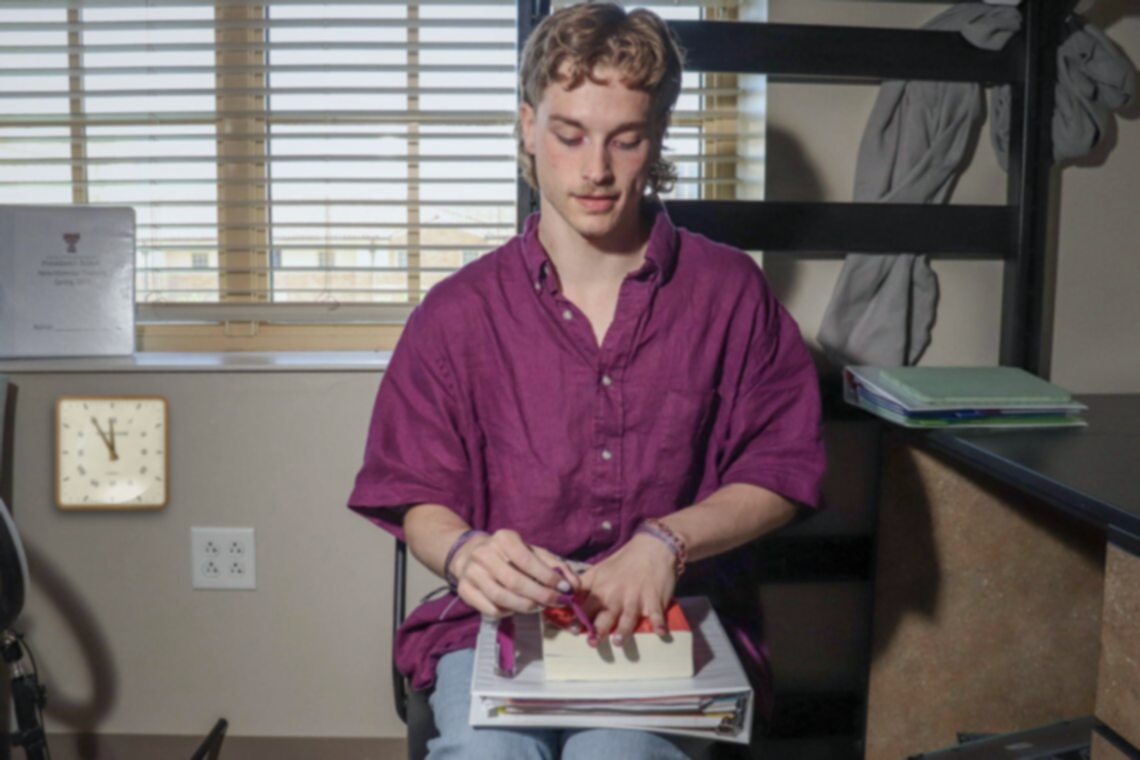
**11:55**
